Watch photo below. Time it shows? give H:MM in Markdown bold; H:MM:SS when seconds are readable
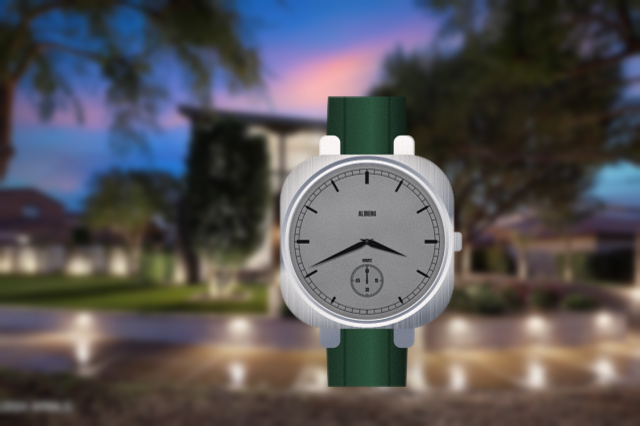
**3:41**
